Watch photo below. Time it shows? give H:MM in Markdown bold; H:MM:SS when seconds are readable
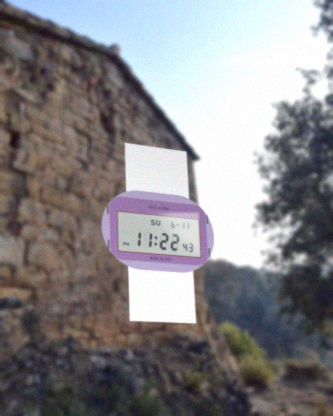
**11:22**
